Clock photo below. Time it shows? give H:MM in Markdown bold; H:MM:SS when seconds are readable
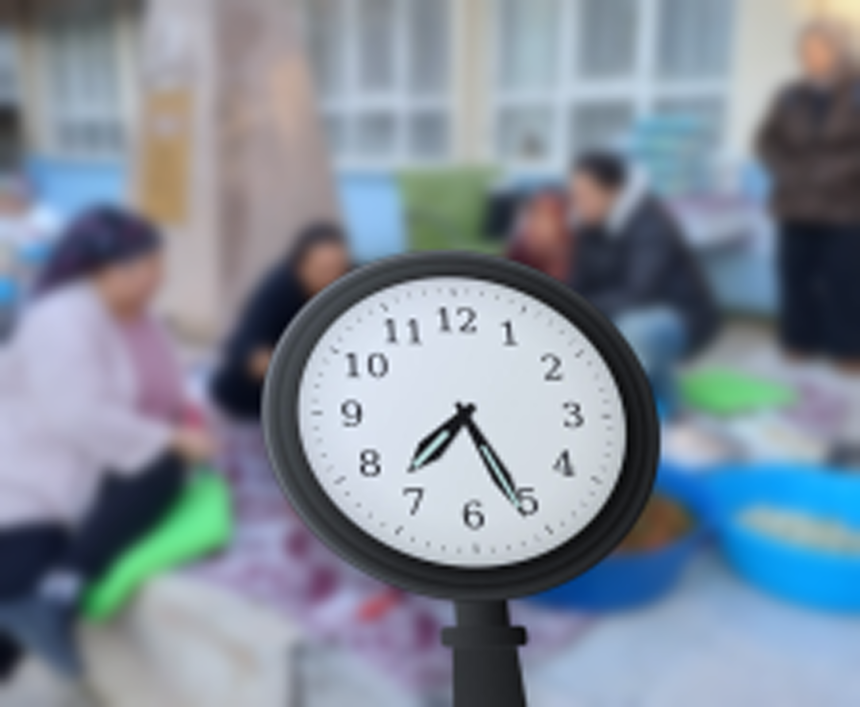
**7:26**
